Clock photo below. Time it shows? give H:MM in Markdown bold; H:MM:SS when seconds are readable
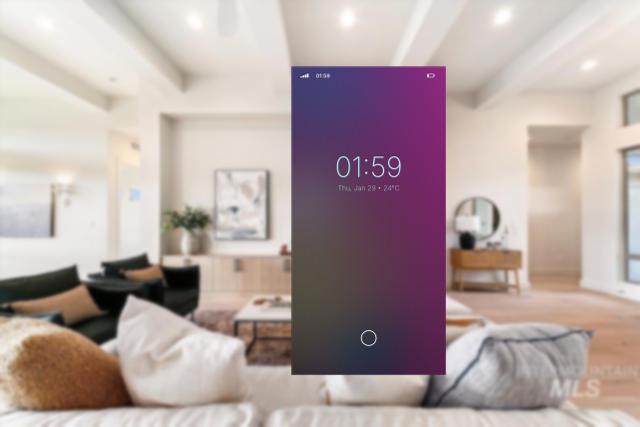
**1:59**
